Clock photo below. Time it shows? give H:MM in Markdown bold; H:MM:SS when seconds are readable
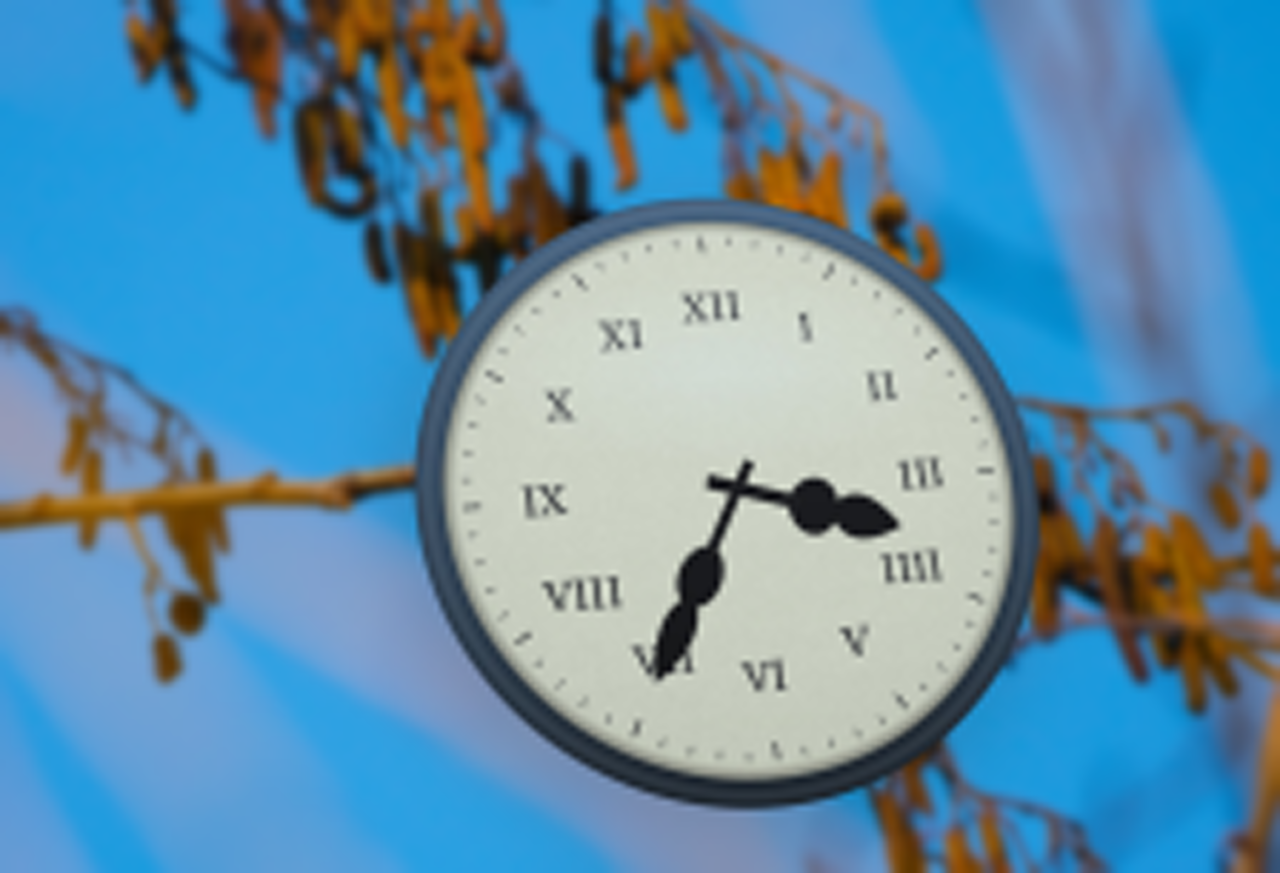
**3:35**
